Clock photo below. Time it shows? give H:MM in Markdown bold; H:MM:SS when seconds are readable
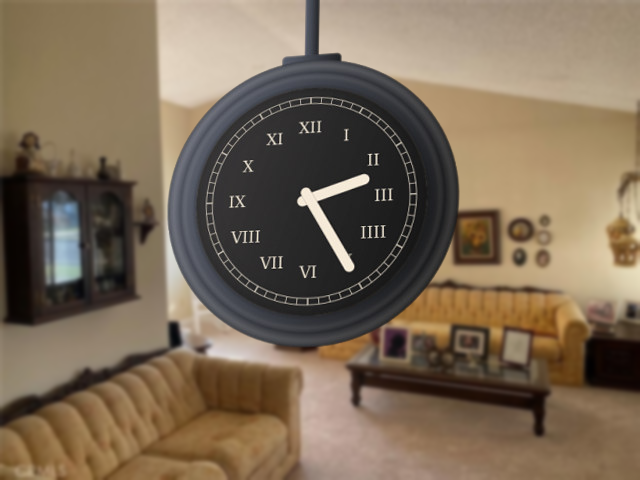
**2:25**
